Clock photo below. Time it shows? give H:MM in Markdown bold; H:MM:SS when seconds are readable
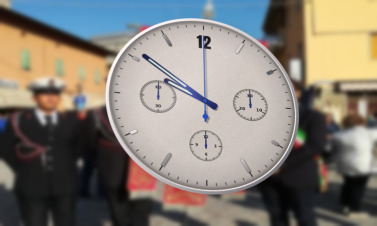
**9:51**
